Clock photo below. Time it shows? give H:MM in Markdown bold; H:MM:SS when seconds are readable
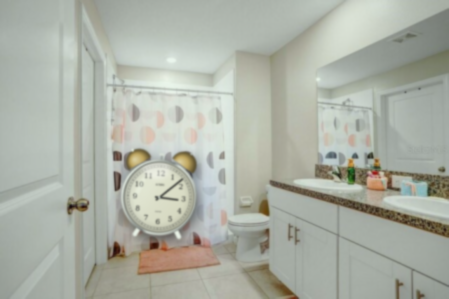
**3:08**
